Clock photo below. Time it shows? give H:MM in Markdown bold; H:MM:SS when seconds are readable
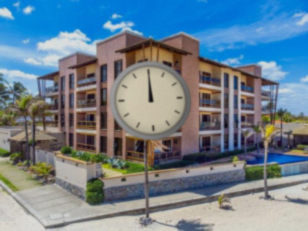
**12:00**
